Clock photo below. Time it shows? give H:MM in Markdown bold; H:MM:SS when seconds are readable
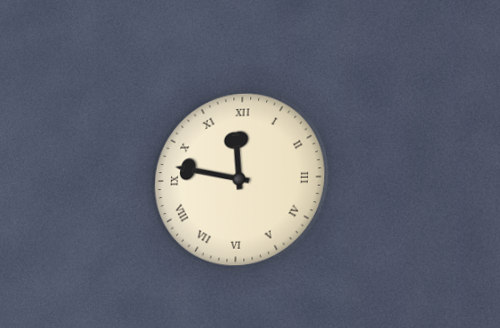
**11:47**
